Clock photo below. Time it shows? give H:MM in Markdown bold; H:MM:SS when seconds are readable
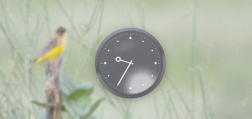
**9:35**
